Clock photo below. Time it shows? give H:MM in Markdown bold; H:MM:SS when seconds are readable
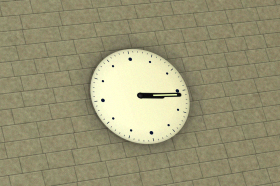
**3:16**
